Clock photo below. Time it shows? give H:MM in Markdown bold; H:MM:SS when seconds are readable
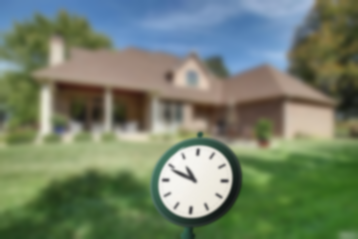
**10:49**
